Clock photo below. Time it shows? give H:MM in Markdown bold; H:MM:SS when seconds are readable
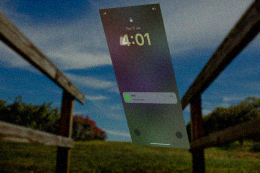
**4:01**
